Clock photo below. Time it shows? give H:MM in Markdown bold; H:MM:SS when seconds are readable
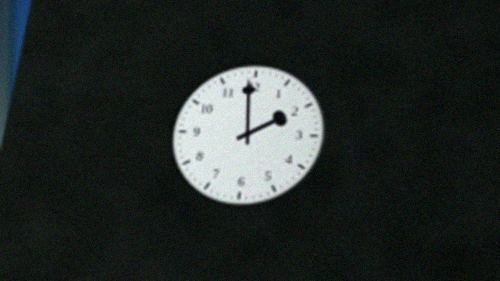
**1:59**
